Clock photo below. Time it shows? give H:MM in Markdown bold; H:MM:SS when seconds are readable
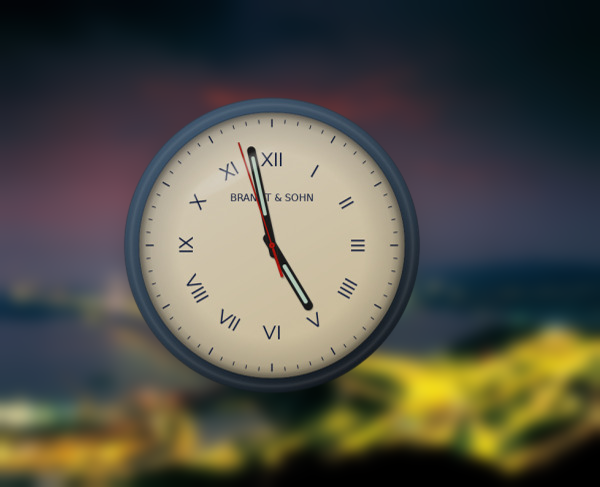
**4:57:57**
